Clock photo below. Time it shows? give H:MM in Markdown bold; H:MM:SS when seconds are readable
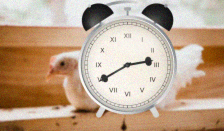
**2:40**
